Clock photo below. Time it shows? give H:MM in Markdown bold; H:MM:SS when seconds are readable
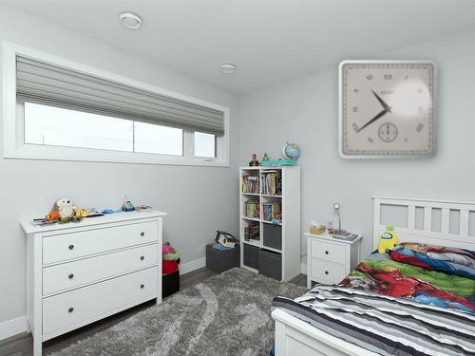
**10:39**
